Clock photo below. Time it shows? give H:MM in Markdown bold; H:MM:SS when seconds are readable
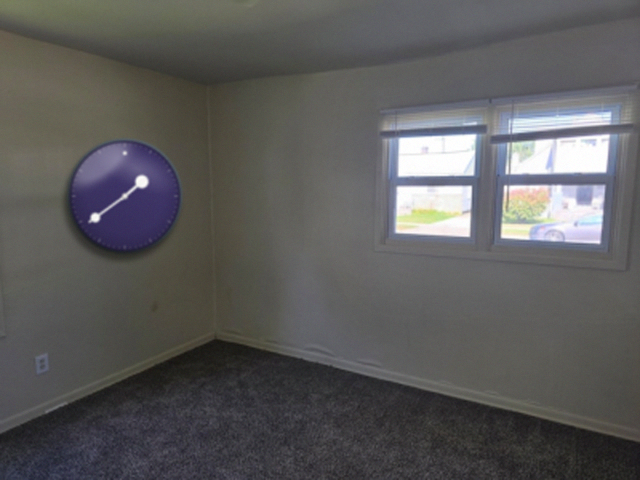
**1:39**
